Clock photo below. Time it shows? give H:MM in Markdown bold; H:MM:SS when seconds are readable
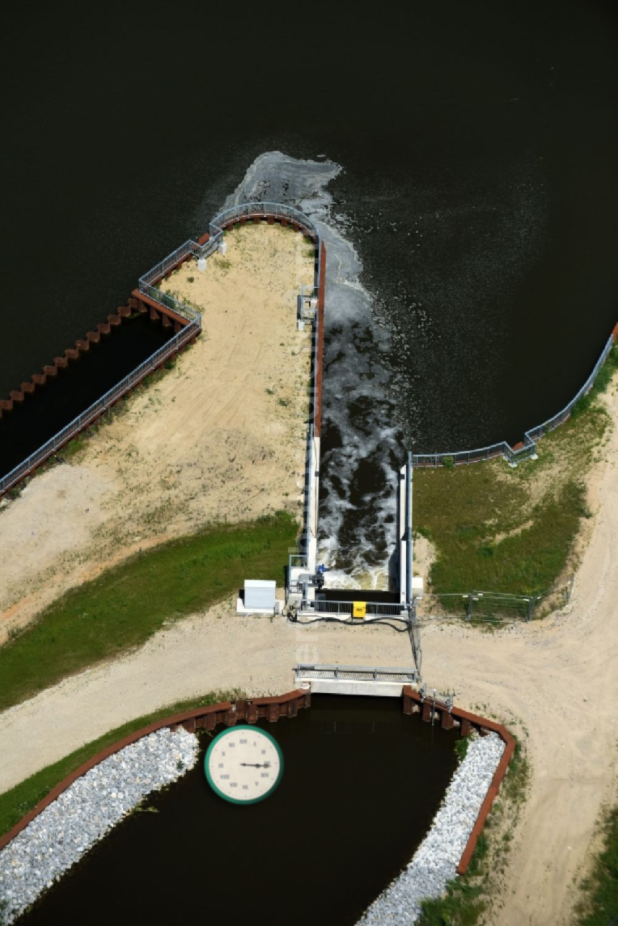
**3:16**
